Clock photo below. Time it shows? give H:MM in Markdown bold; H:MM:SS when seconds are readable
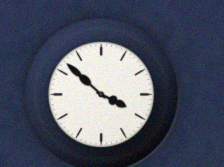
**3:52**
